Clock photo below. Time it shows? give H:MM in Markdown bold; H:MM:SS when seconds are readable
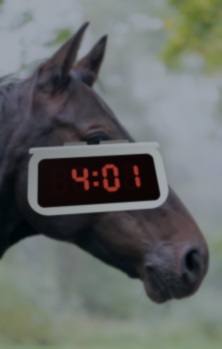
**4:01**
